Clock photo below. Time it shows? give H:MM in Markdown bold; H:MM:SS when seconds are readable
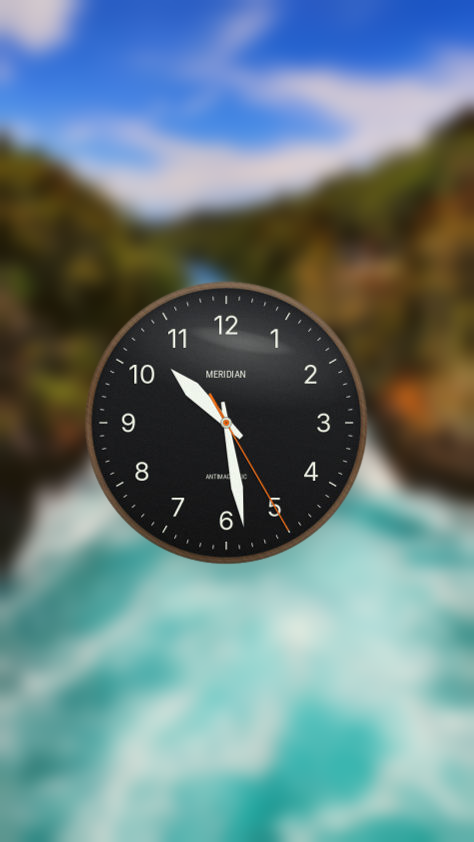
**10:28:25**
